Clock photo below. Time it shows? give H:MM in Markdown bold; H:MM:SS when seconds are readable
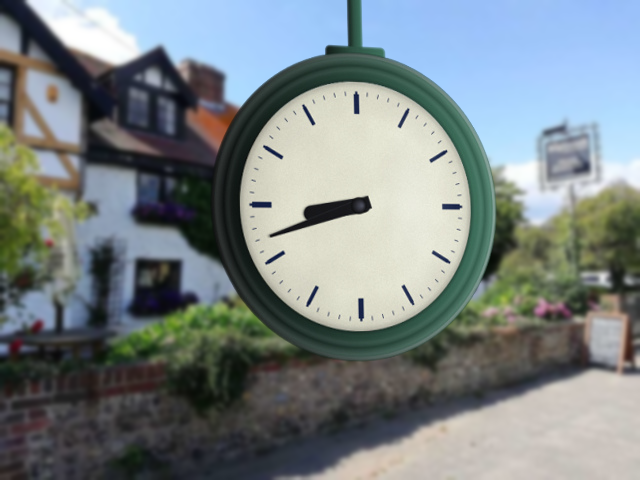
**8:42**
